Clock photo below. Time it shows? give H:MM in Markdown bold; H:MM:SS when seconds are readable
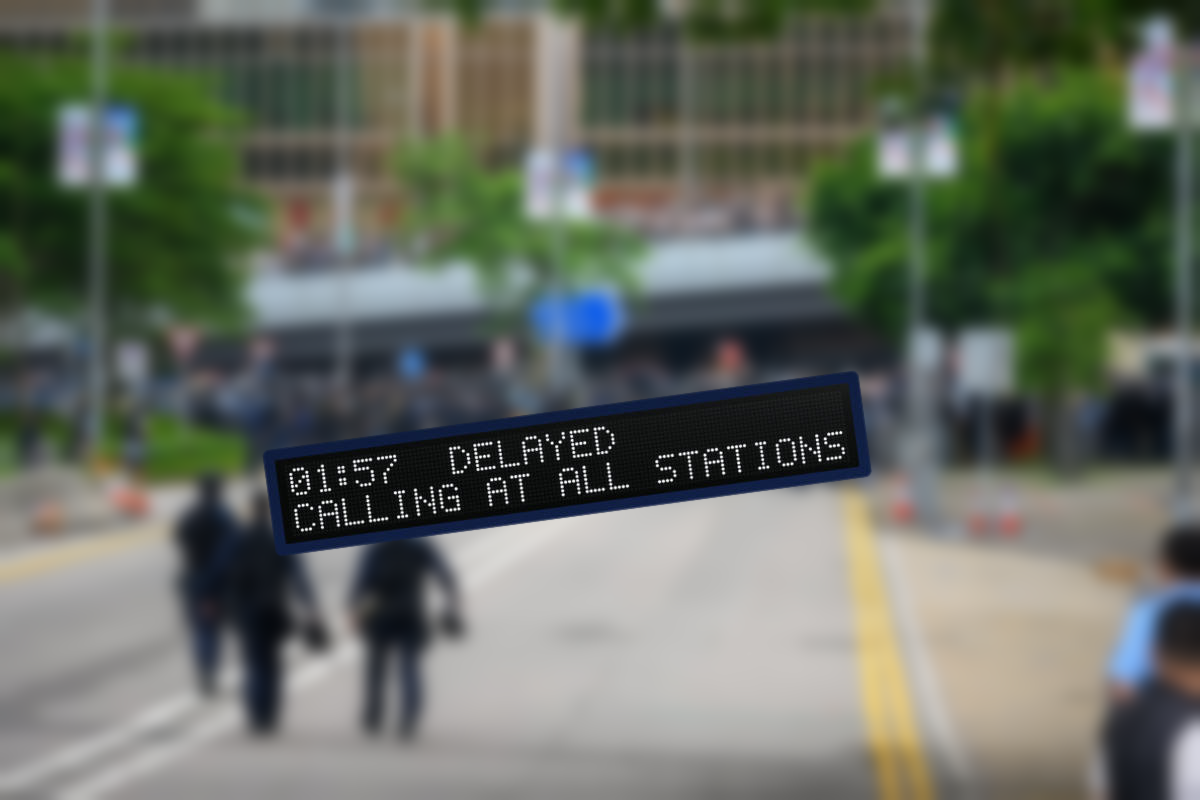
**1:57**
